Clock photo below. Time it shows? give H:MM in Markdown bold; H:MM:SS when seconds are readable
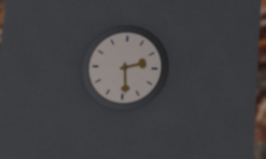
**2:29**
